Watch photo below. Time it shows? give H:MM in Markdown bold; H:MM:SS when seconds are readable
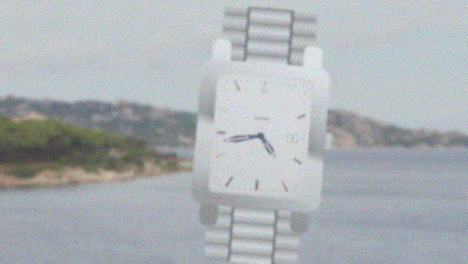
**4:43**
